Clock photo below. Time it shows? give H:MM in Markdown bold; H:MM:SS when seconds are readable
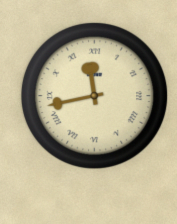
**11:43**
